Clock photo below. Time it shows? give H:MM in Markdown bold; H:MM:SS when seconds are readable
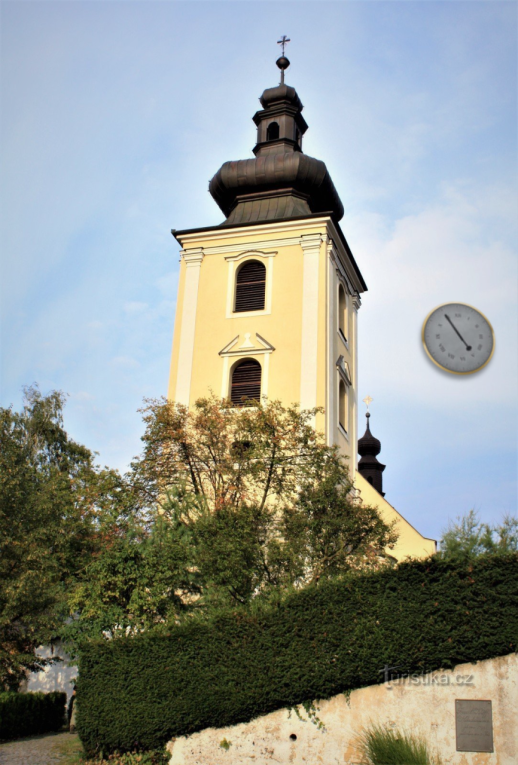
**4:55**
